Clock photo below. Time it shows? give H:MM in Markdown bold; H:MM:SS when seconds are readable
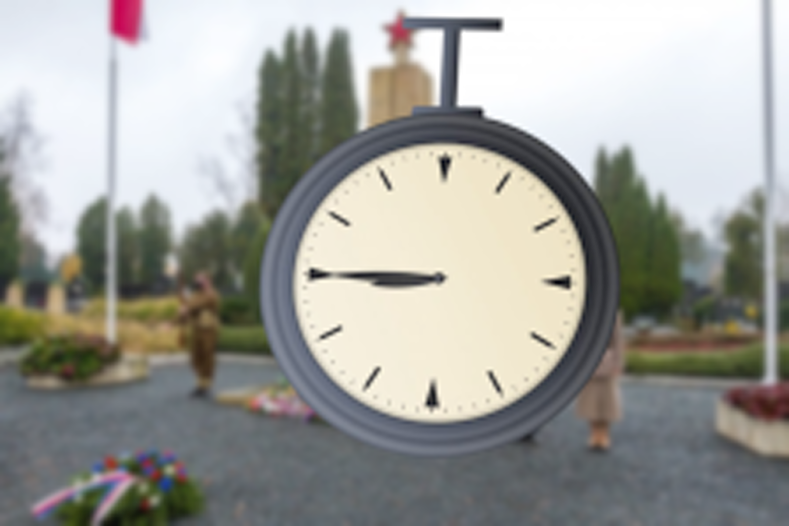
**8:45**
